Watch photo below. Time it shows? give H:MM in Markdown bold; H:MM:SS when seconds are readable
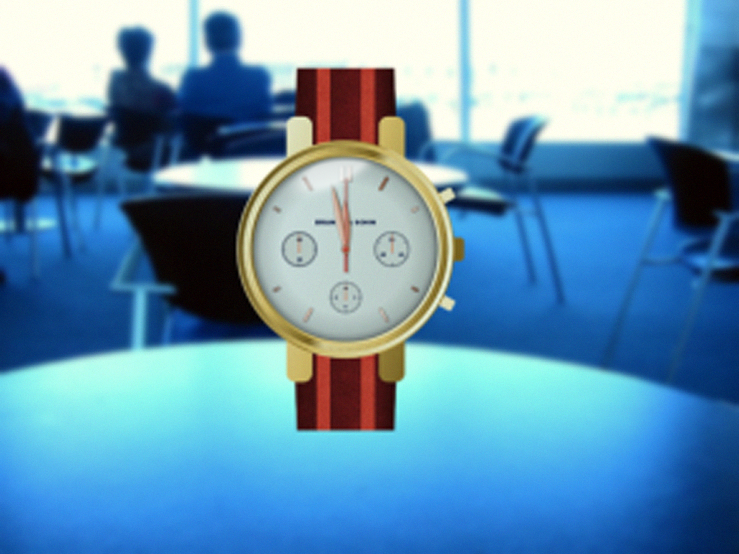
**11:58**
